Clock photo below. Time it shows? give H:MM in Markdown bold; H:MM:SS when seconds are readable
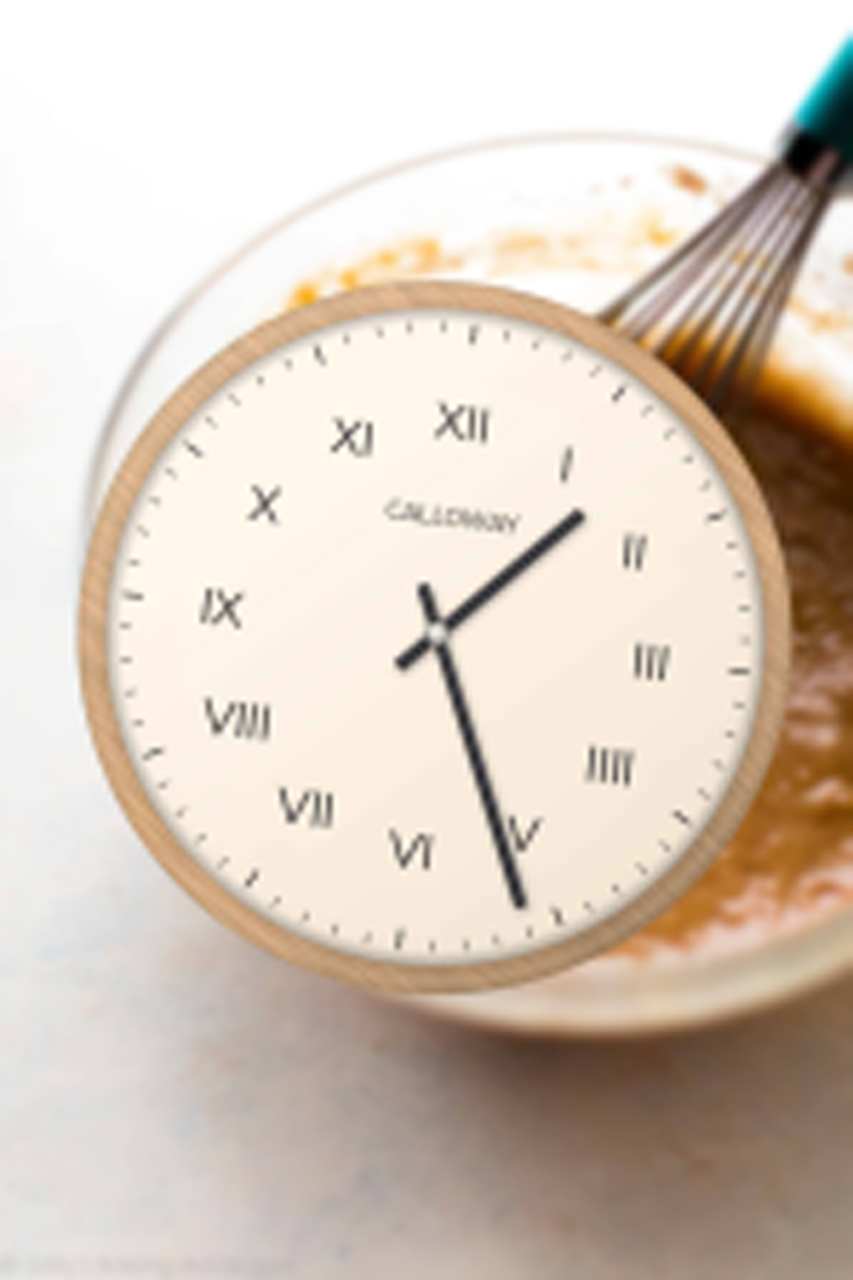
**1:26**
